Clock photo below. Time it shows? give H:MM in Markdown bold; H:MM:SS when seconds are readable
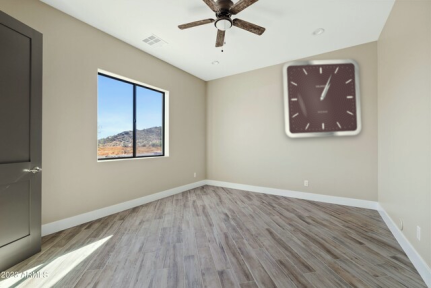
**1:04**
